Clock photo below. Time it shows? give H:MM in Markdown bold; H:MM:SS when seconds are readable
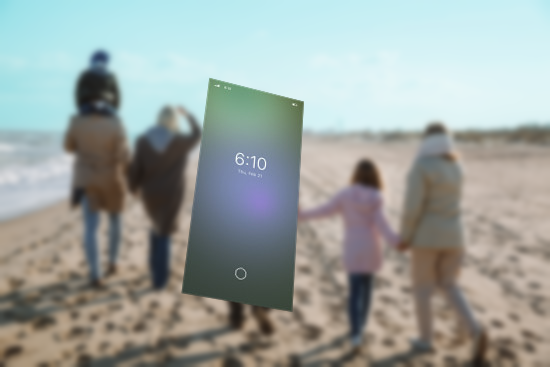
**6:10**
